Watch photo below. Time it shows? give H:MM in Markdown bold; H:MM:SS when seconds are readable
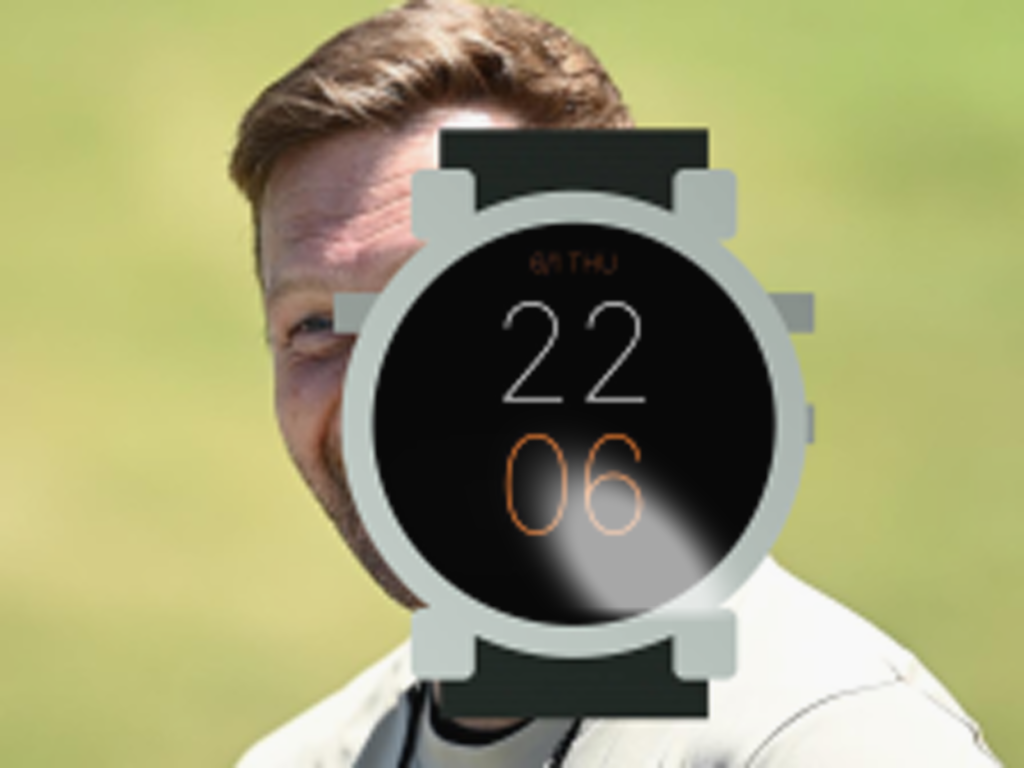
**22:06**
